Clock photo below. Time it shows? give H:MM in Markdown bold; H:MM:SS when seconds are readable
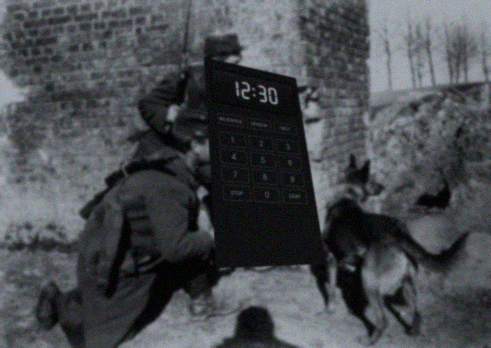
**12:30**
